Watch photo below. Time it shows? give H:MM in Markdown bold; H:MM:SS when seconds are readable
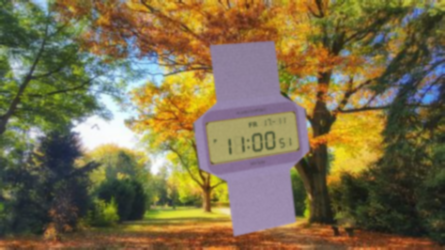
**11:00**
